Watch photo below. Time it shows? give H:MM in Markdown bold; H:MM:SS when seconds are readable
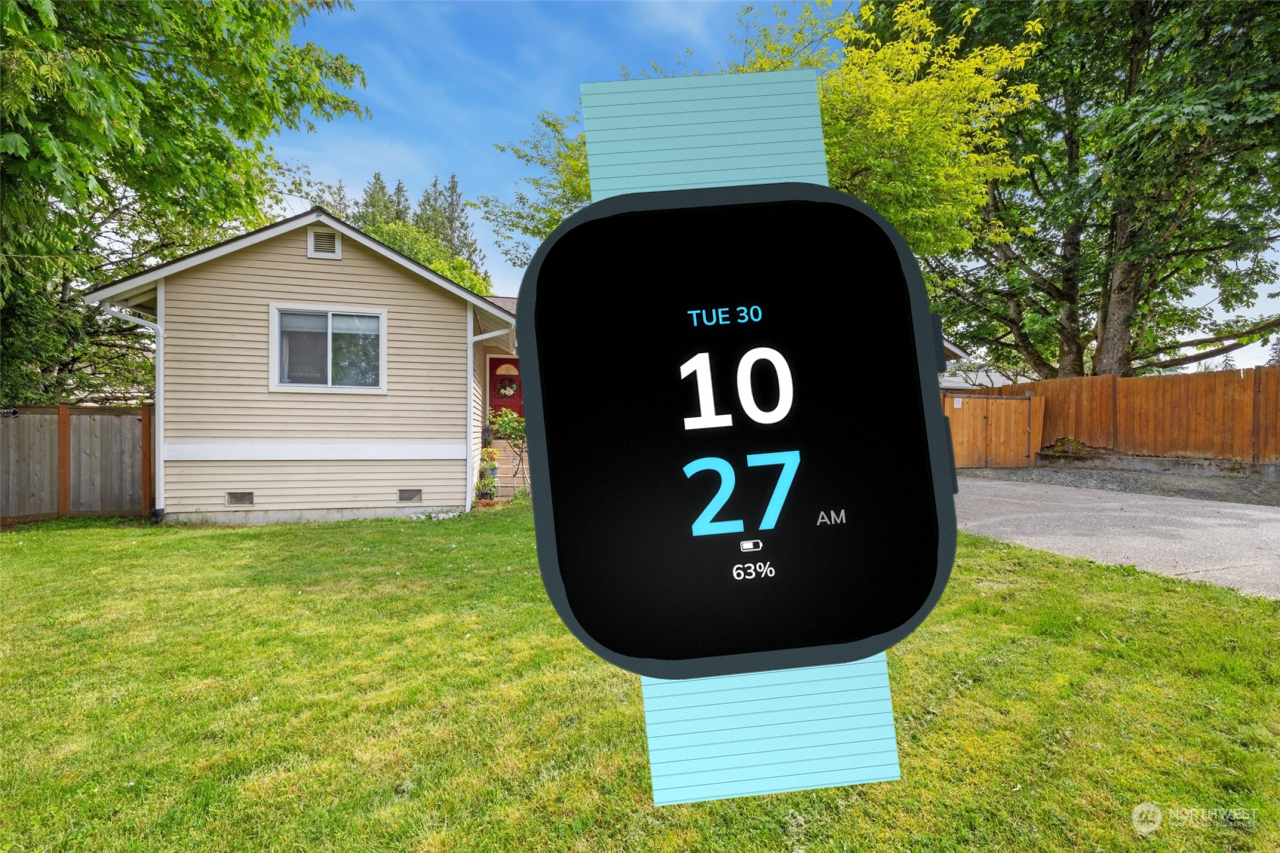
**10:27**
